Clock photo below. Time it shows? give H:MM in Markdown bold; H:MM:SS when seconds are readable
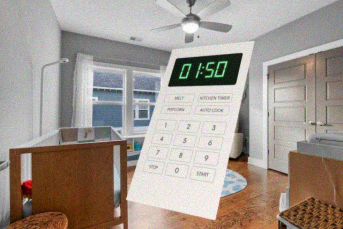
**1:50**
